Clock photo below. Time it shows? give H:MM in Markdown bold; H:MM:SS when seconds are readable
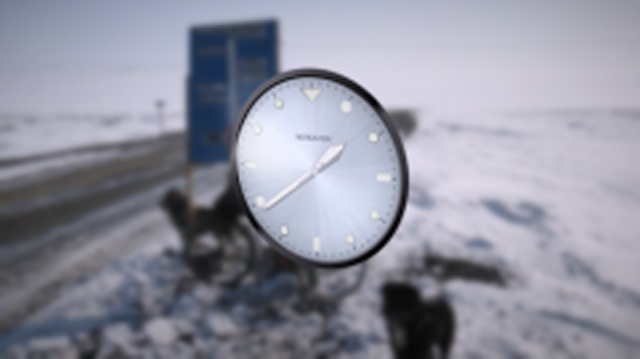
**1:39**
